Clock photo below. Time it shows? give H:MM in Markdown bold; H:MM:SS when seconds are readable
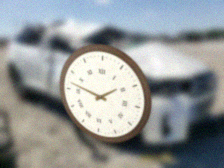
**1:47**
